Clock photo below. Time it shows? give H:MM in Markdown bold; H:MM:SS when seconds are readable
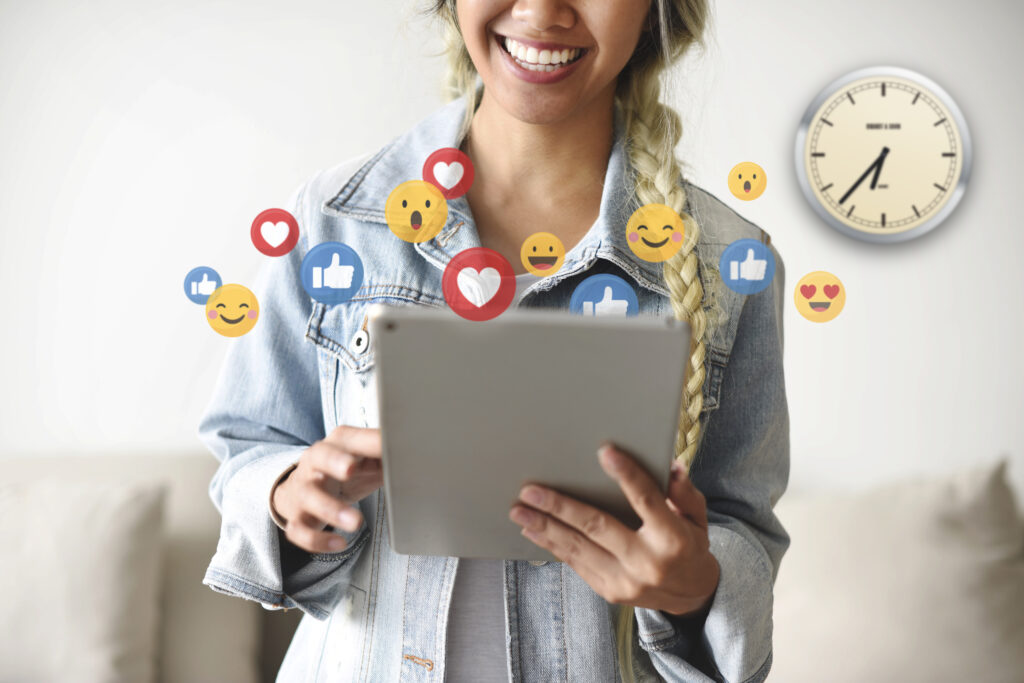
**6:37**
